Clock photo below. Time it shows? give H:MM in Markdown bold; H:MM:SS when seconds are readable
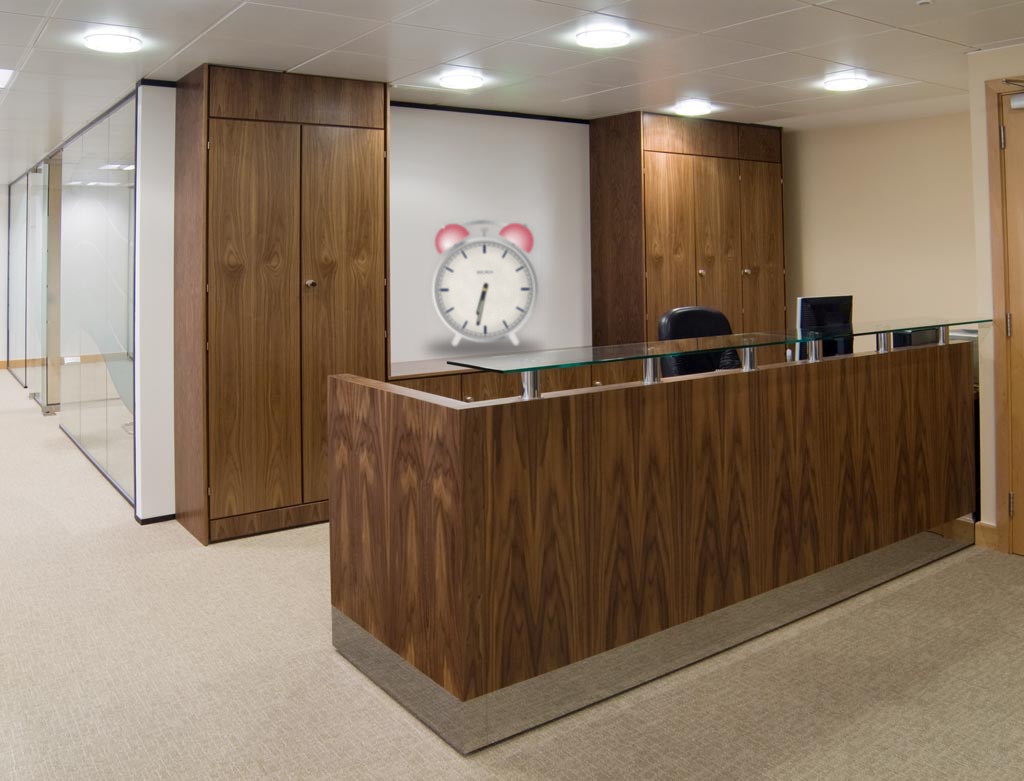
**6:32**
